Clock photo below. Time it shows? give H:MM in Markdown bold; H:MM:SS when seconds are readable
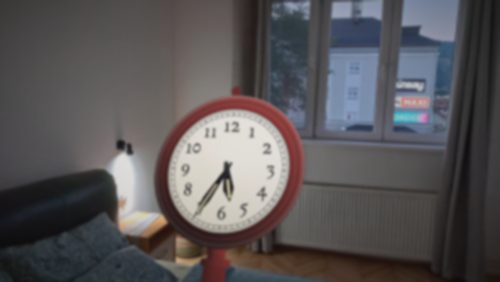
**5:35**
